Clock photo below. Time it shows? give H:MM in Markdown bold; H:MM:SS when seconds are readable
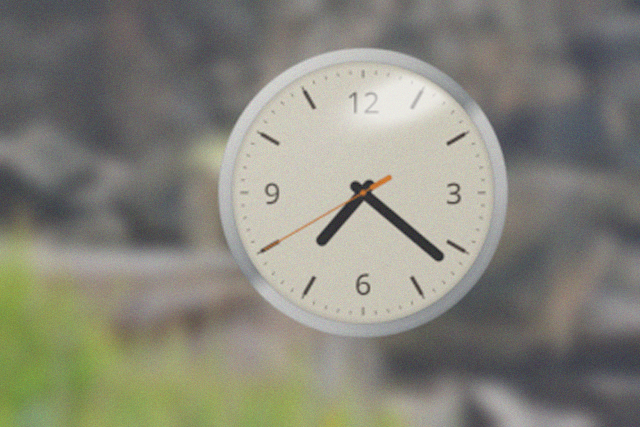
**7:21:40**
